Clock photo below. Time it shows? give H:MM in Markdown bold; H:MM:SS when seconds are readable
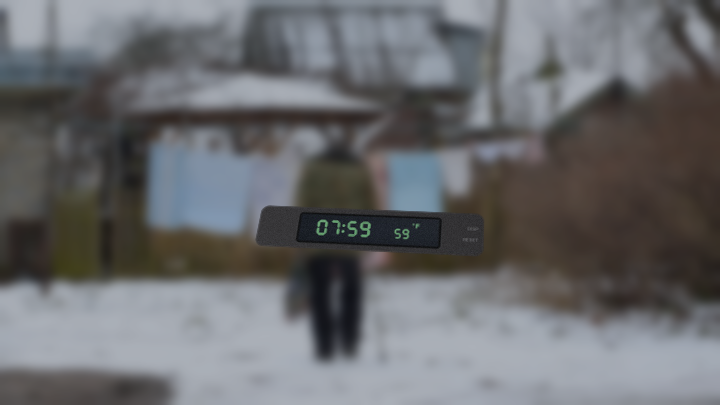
**7:59**
